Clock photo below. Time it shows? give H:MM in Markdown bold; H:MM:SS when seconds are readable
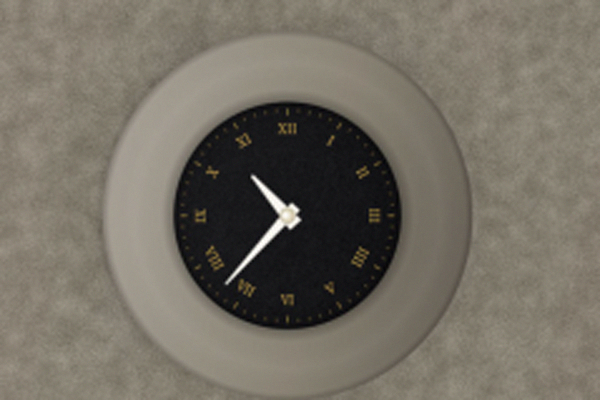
**10:37**
